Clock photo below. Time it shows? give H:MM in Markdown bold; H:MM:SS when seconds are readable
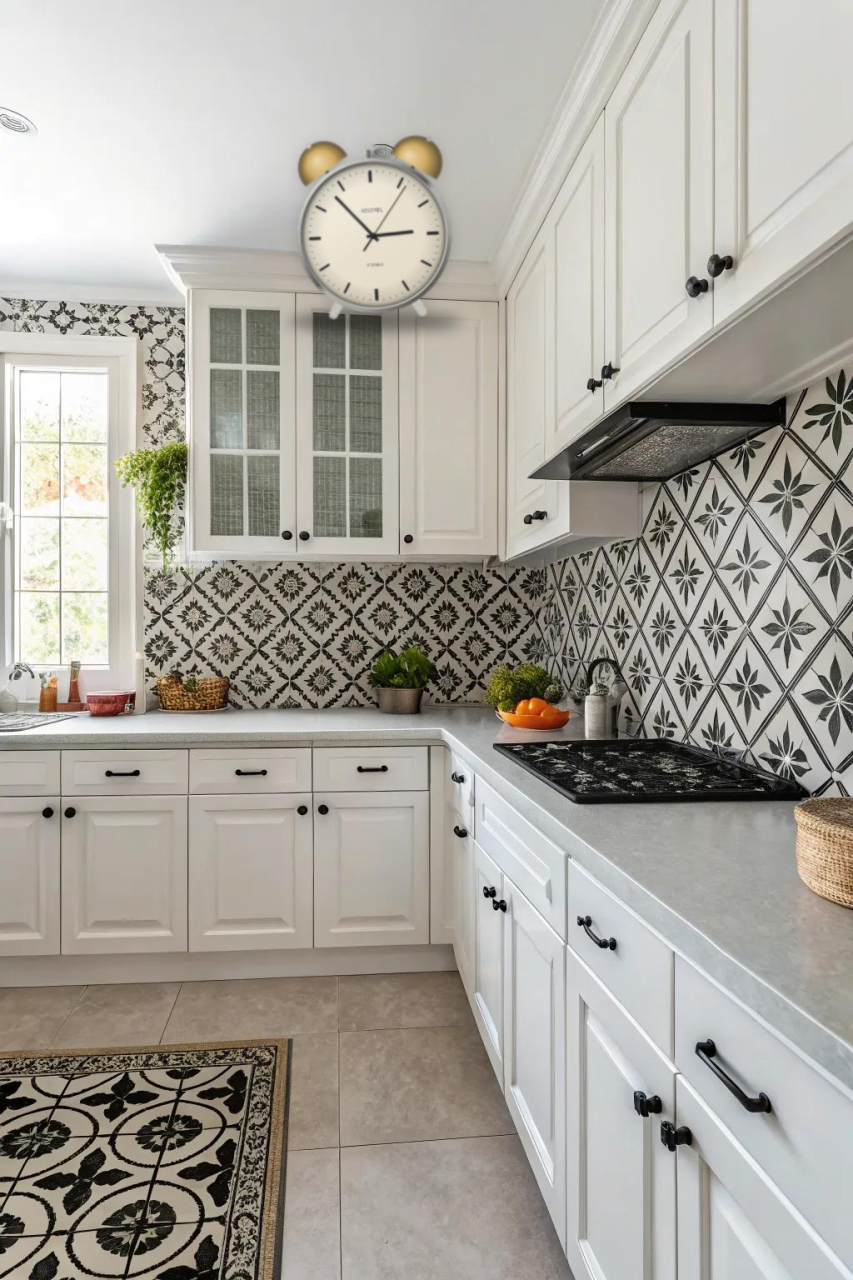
**2:53:06**
